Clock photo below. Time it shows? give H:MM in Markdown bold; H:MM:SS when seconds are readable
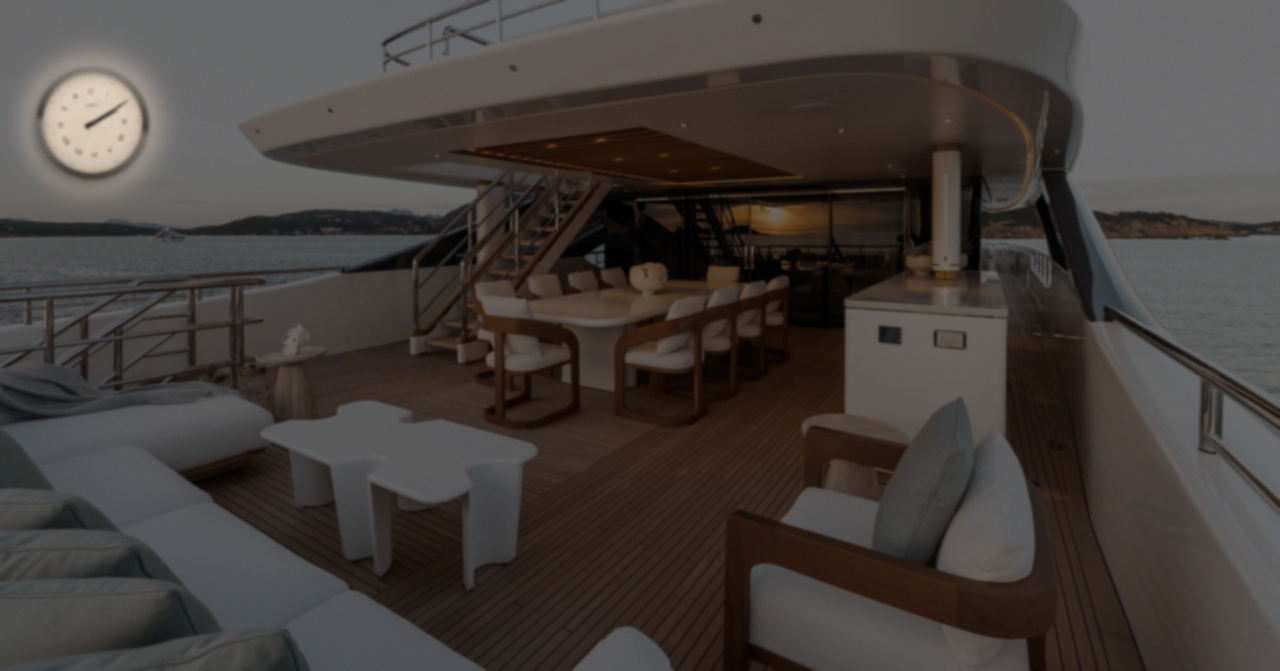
**2:10**
